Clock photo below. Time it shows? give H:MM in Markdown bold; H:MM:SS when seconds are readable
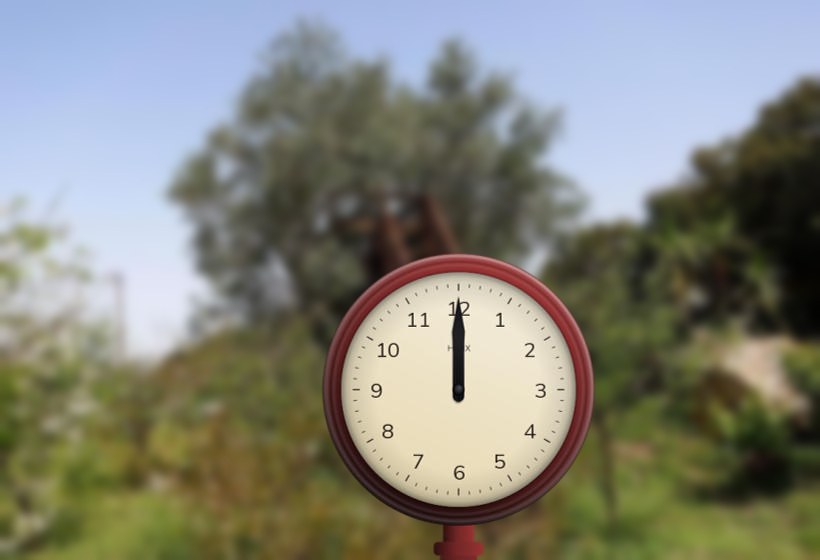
**12:00**
